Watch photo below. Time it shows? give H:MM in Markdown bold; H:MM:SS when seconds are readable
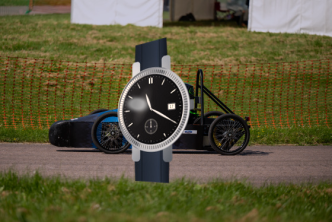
**11:20**
